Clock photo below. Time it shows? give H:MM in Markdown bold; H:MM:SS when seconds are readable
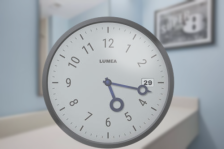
**5:17**
